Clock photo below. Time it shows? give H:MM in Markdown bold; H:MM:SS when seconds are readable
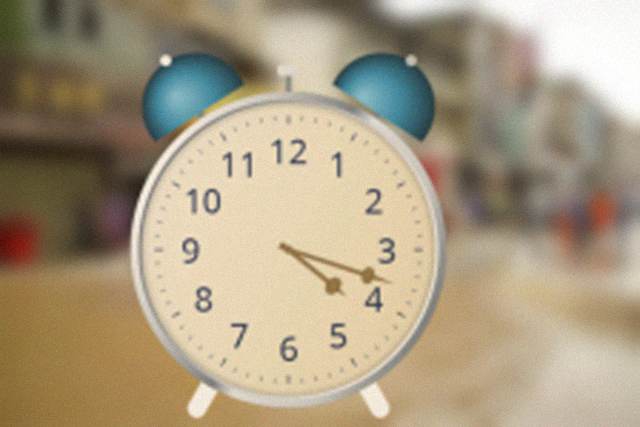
**4:18**
